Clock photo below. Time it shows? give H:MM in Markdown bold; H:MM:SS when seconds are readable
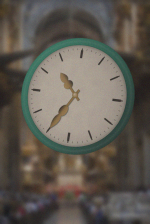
**10:35**
